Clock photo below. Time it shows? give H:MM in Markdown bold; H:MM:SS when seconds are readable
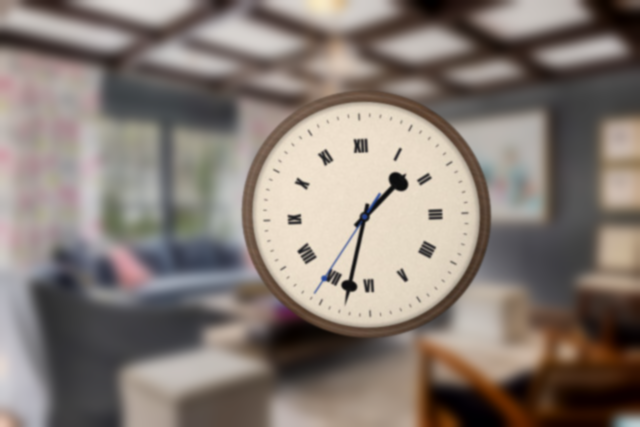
**1:32:36**
